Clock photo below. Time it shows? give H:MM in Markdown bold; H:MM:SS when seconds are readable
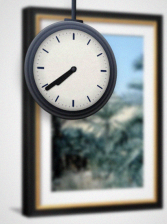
**7:39**
